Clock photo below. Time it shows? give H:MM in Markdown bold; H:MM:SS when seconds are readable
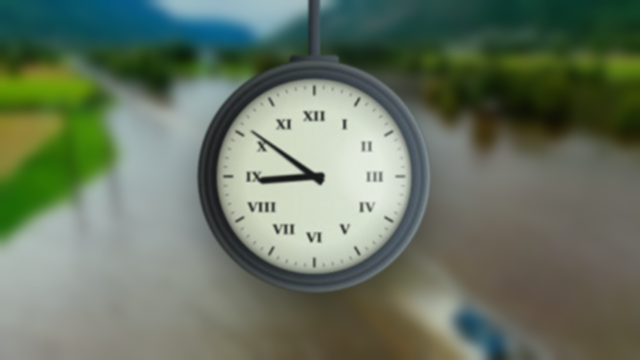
**8:51**
